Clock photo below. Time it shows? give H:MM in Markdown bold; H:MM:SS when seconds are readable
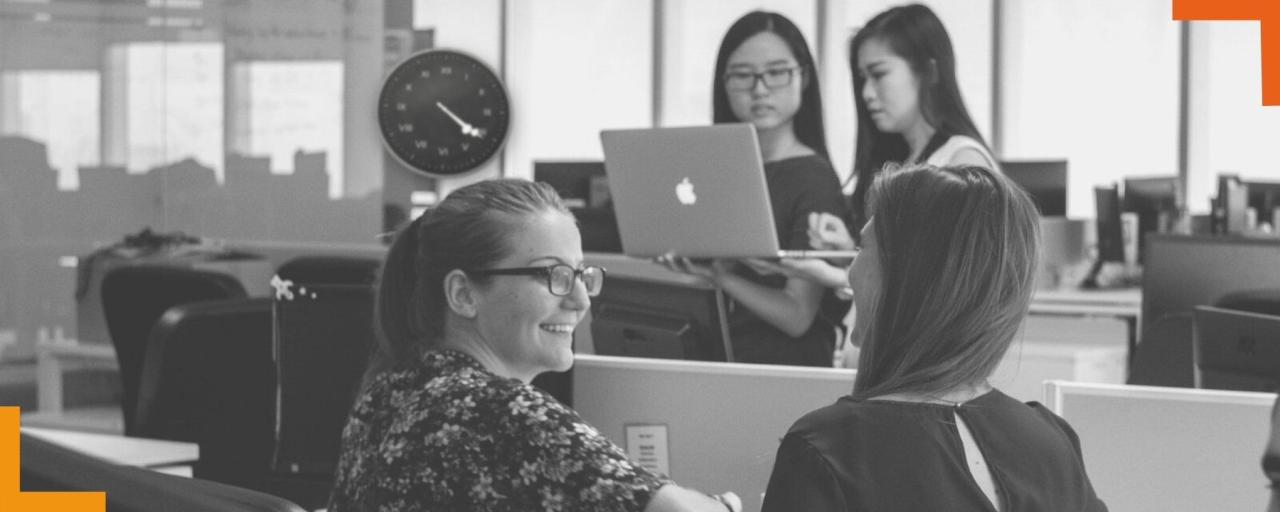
**4:21**
